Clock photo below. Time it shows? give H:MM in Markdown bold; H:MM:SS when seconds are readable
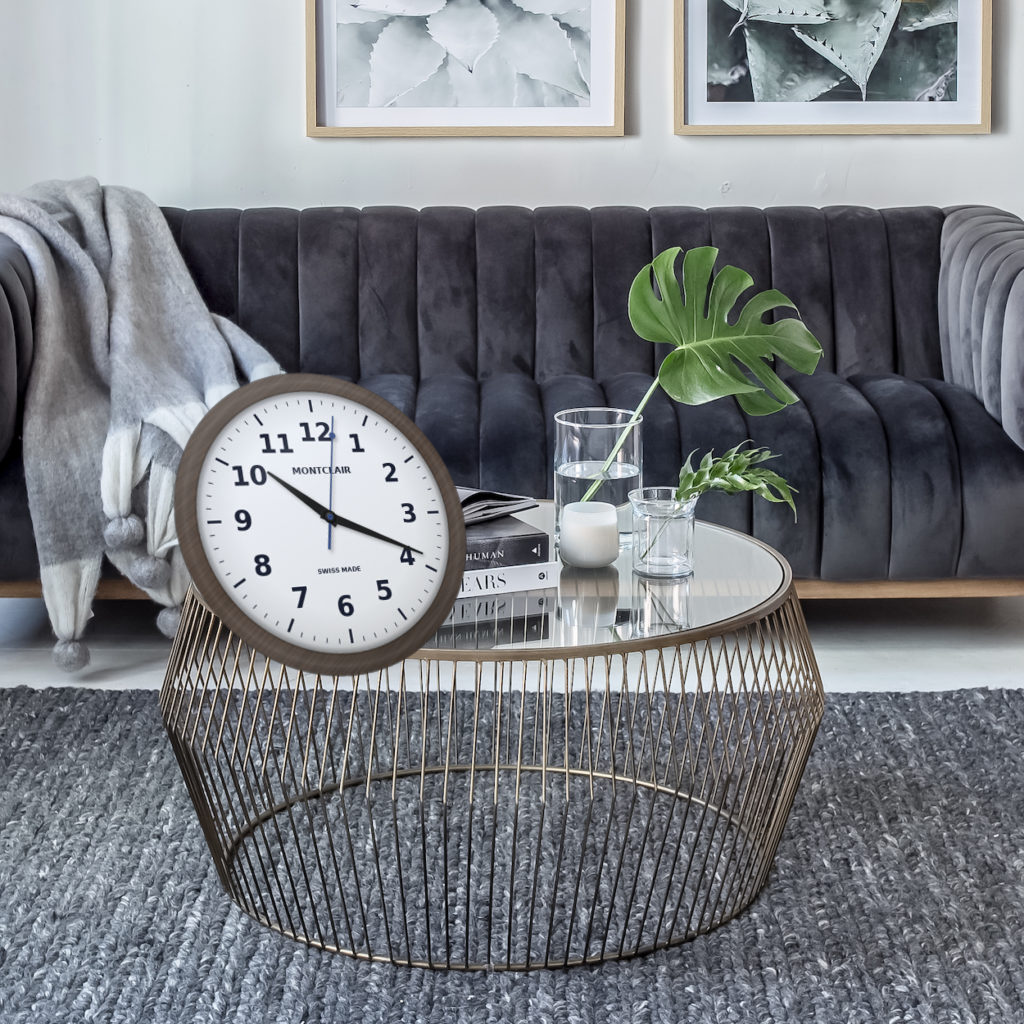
**10:19:02**
